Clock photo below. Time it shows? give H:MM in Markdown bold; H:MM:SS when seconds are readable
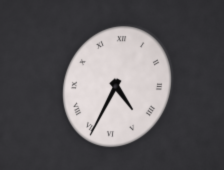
**4:34**
